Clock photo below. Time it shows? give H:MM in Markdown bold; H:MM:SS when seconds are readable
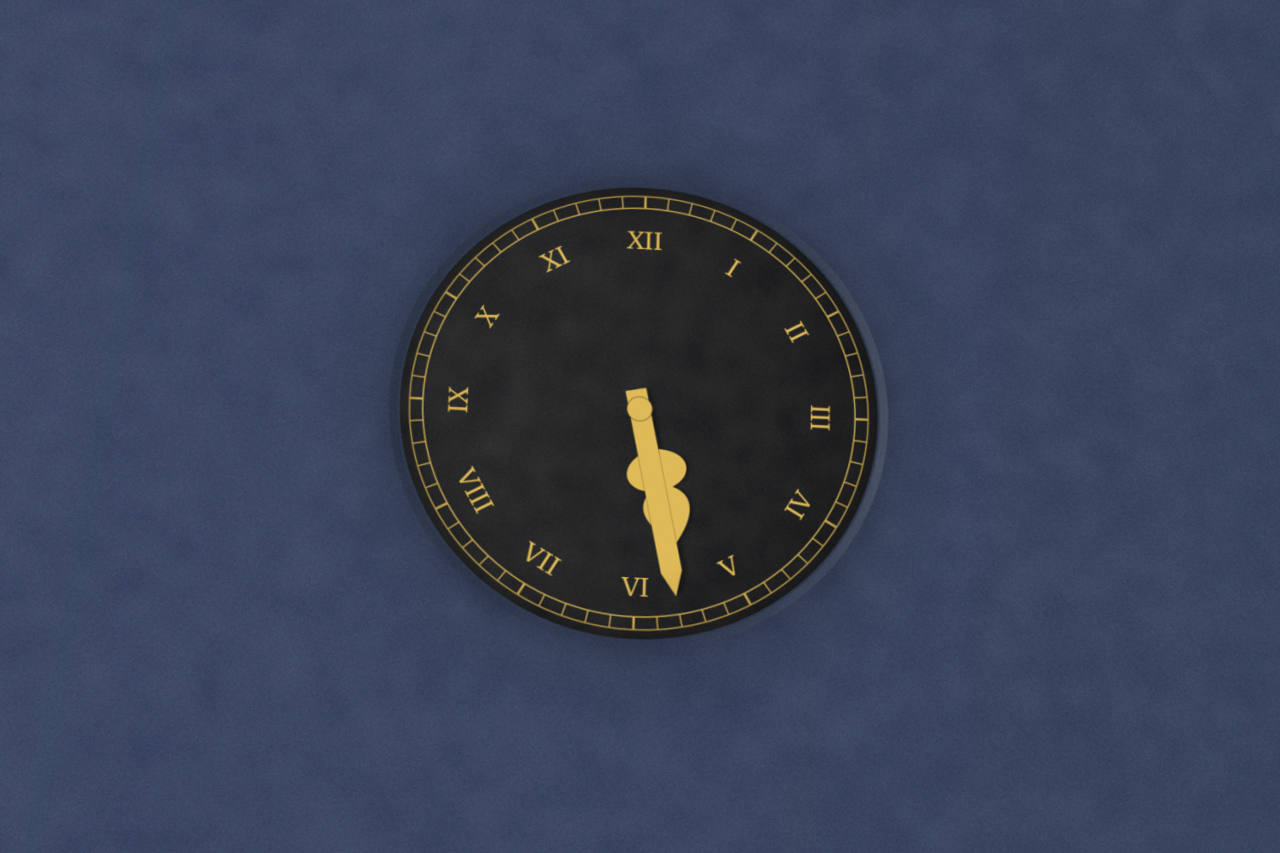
**5:28**
